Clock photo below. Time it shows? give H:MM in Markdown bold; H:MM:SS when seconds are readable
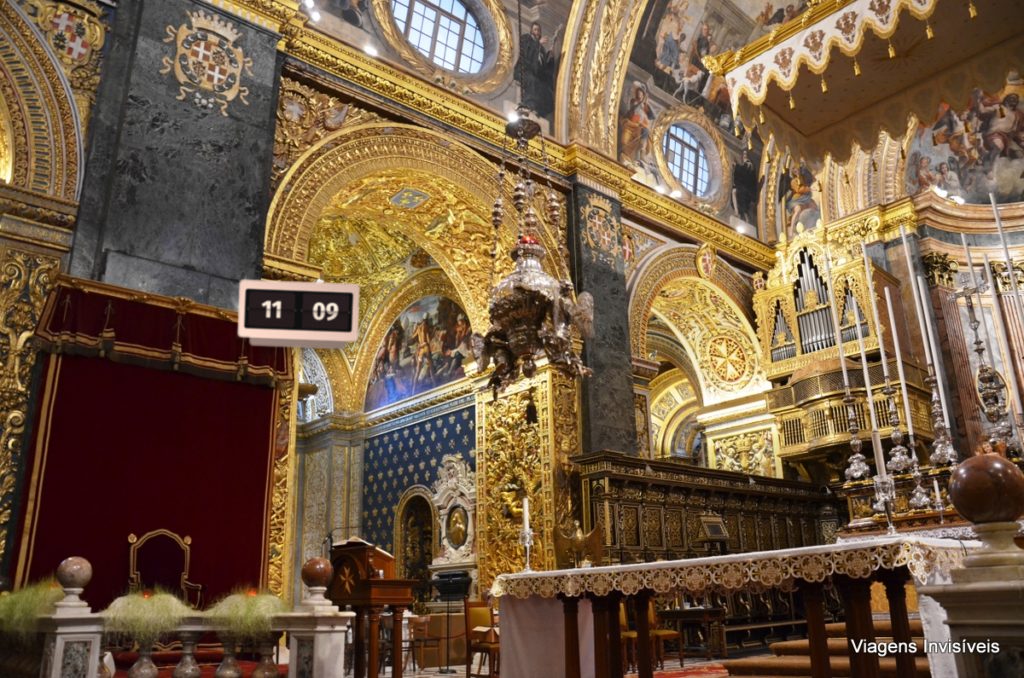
**11:09**
